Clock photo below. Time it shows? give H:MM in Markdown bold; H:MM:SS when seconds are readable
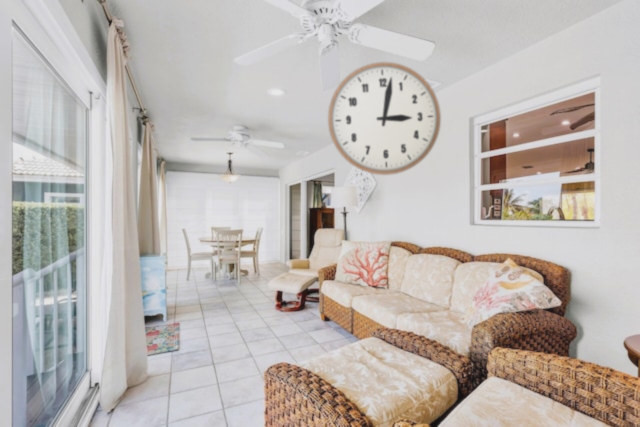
**3:02**
